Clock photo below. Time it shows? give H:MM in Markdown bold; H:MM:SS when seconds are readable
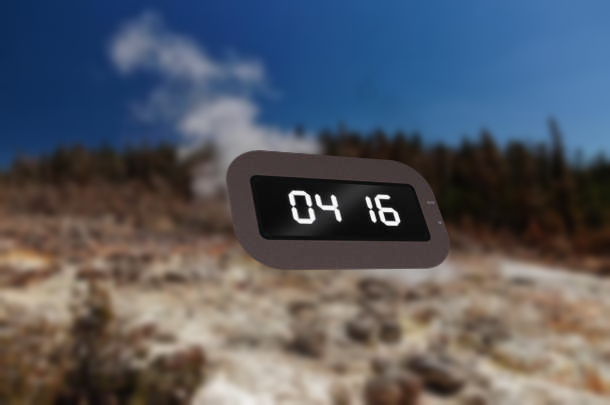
**4:16**
